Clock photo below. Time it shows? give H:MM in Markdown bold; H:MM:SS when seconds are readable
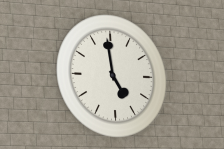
**4:59**
